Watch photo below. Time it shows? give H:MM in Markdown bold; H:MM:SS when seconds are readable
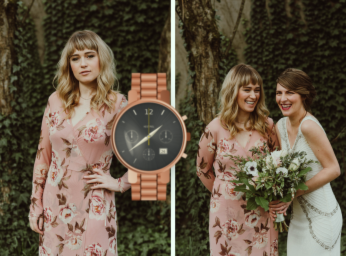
**1:39**
